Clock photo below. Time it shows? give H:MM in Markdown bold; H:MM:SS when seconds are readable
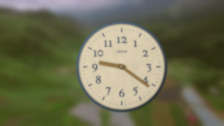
**9:21**
